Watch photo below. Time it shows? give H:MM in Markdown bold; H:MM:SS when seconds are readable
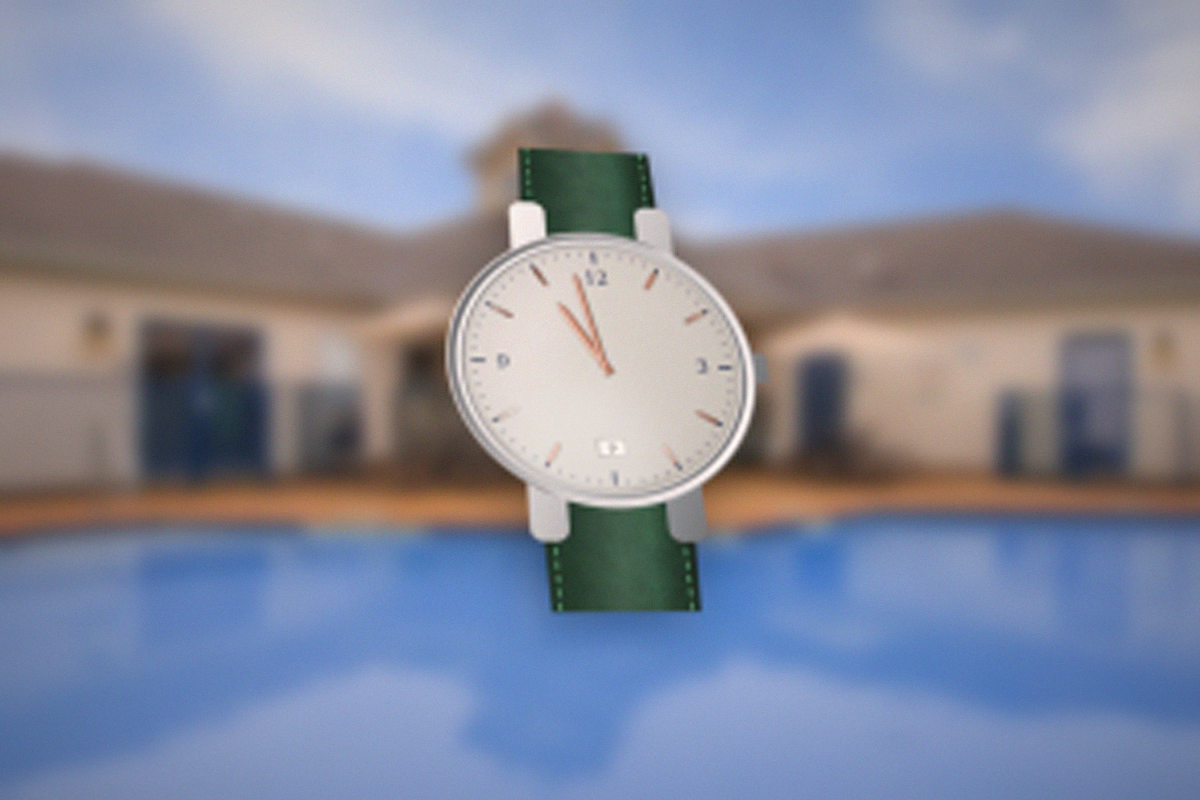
**10:58**
